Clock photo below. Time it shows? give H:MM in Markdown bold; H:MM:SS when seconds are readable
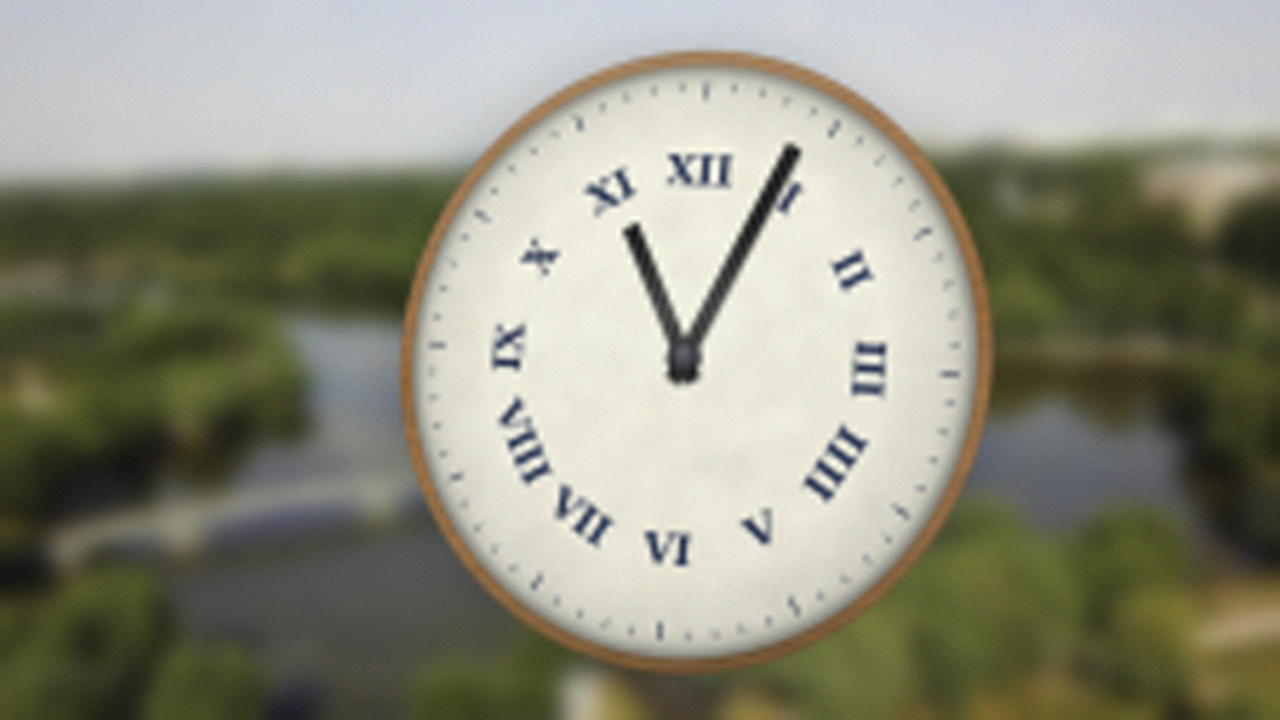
**11:04**
